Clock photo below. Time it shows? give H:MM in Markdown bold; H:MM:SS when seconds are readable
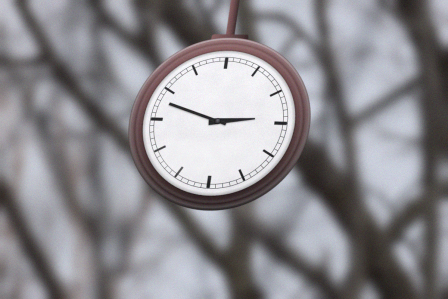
**2:48**
